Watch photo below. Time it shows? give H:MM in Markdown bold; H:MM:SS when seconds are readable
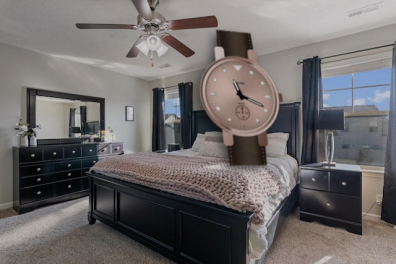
**11:19**
